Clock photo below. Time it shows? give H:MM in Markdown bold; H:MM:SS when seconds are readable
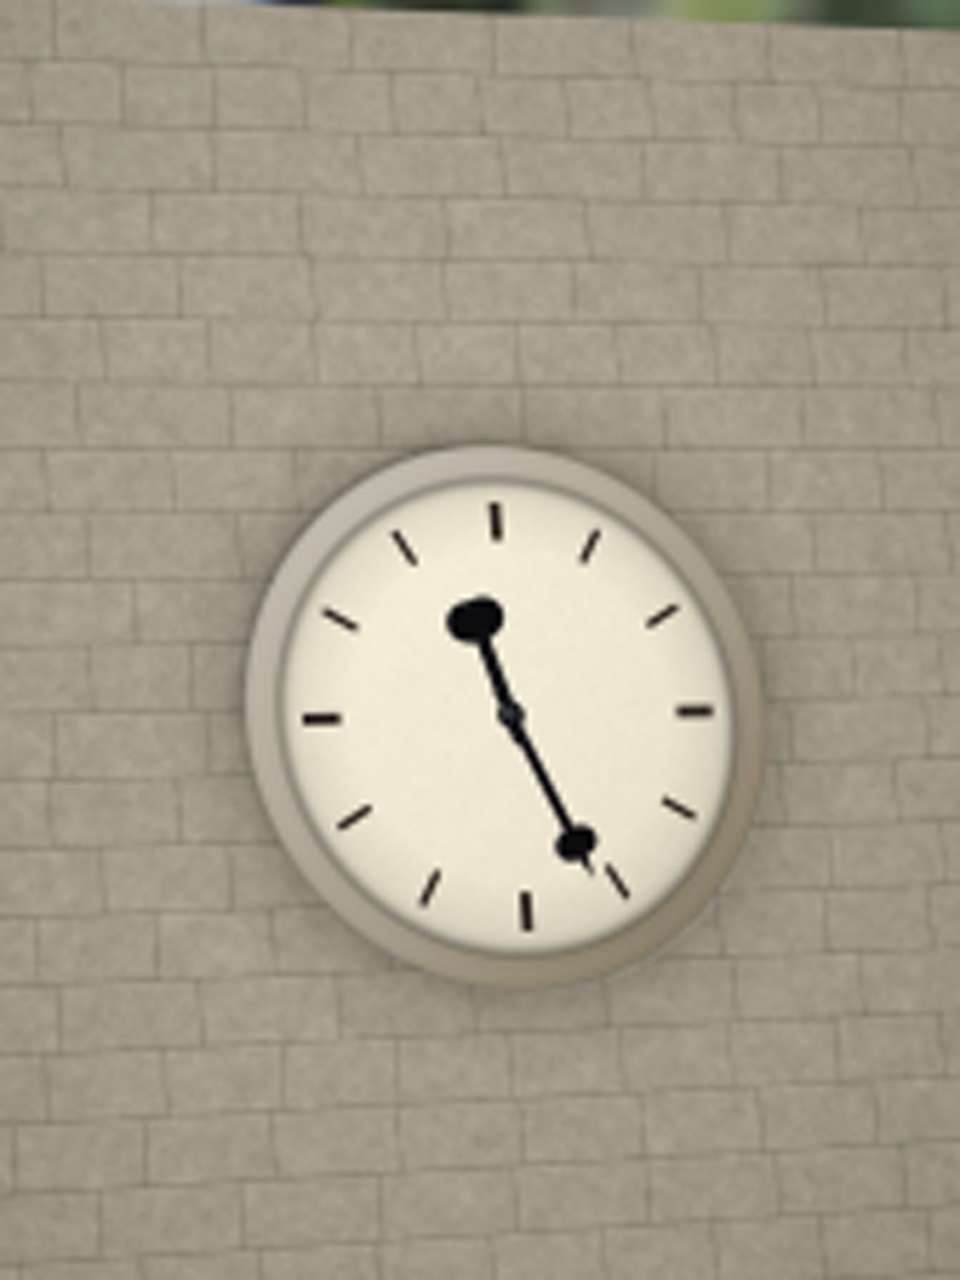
**11:26**
